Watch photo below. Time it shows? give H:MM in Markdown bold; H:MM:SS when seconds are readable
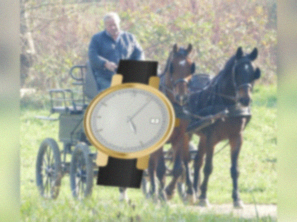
**5:06**
